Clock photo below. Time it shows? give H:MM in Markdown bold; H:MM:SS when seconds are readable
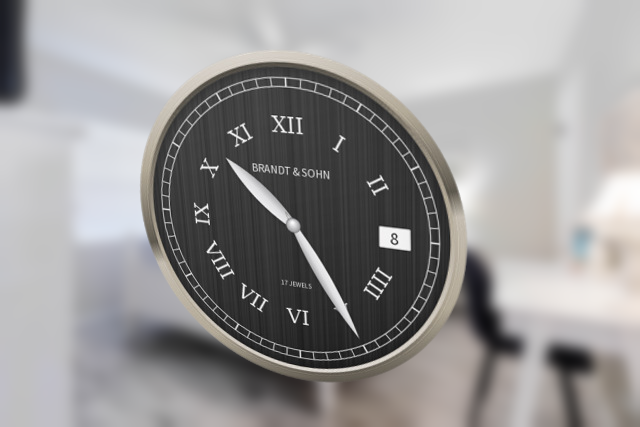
**10:25**
